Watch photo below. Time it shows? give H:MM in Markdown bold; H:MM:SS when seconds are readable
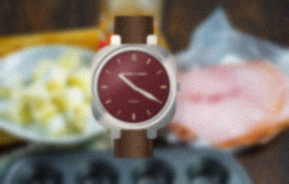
**10:20**
